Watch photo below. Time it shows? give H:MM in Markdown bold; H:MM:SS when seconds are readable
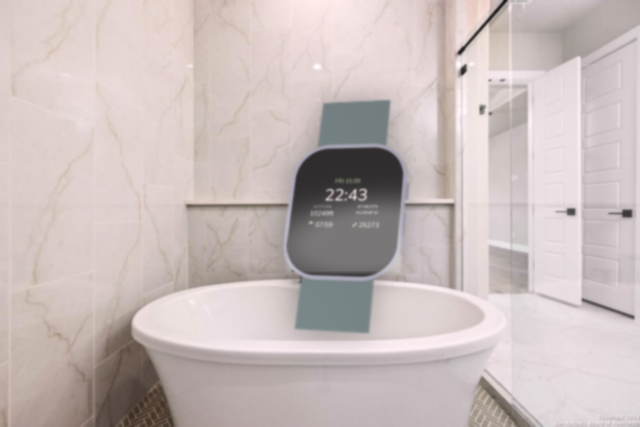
**22:43**
